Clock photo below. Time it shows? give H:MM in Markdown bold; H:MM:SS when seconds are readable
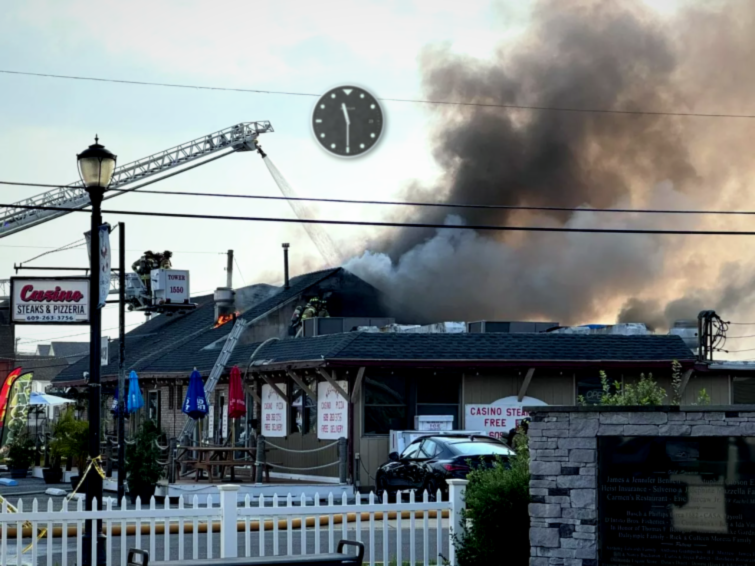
**11:30**
